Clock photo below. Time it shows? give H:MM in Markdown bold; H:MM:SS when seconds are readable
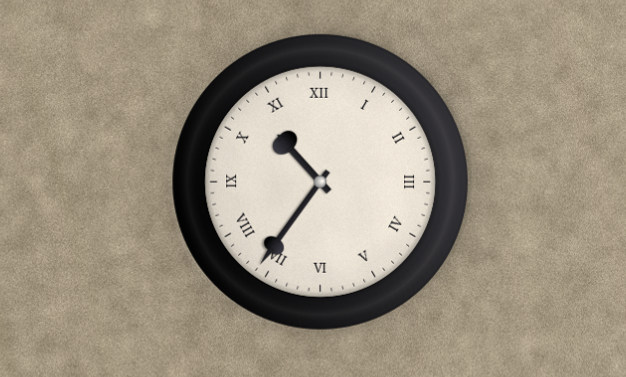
**10:36**
